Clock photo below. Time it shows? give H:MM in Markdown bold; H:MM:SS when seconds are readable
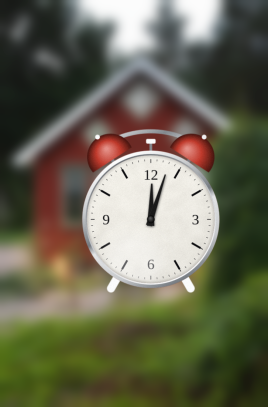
**12:03**
